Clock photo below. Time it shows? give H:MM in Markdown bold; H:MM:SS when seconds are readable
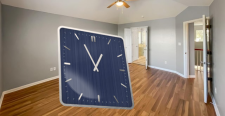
**12:56**
